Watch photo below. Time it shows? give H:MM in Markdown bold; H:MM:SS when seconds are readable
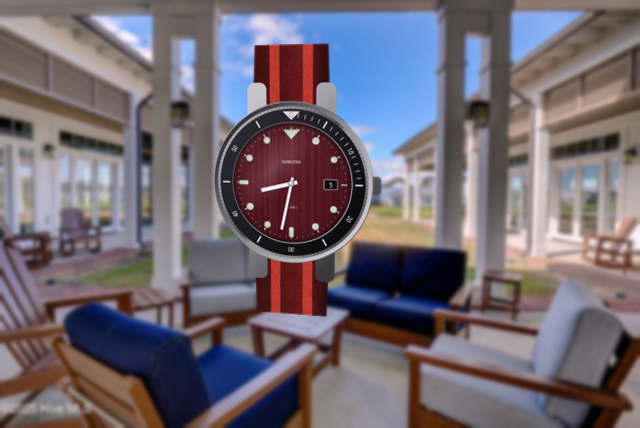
**8:32**
